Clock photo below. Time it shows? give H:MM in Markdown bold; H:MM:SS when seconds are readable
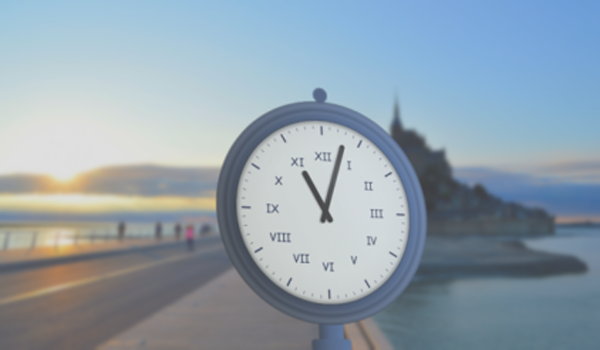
**11:03**
